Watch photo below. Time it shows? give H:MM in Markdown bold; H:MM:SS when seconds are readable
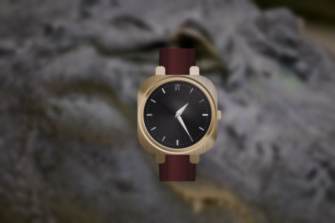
**1:25**
